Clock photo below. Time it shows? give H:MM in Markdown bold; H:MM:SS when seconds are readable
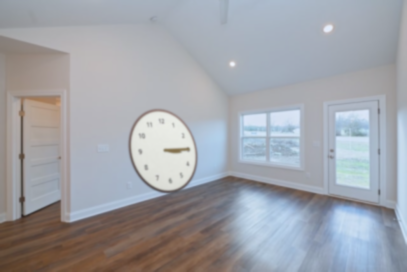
**3:15**
